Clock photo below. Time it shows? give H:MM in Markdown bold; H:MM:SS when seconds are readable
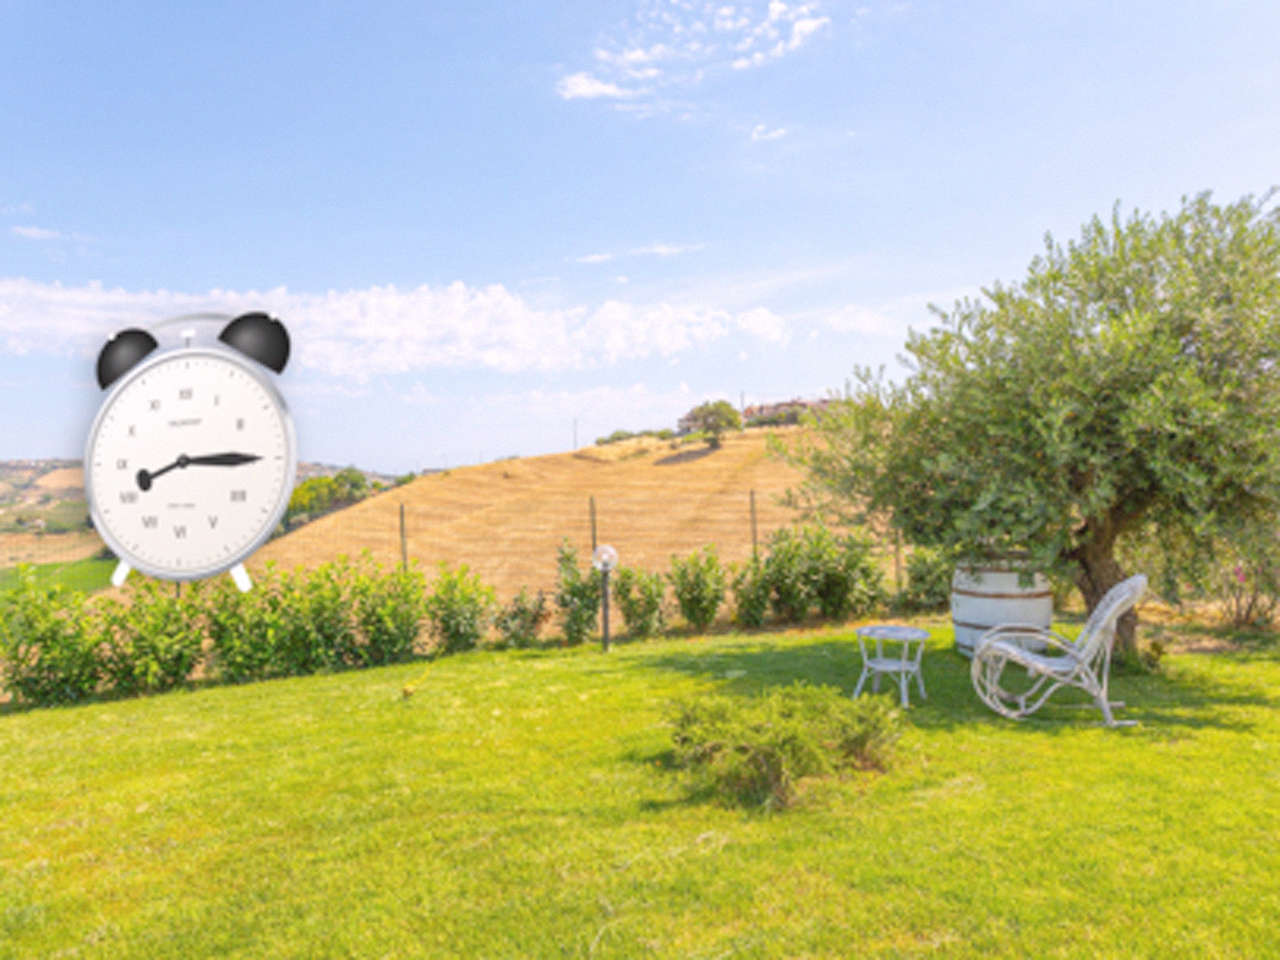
**8:15**
